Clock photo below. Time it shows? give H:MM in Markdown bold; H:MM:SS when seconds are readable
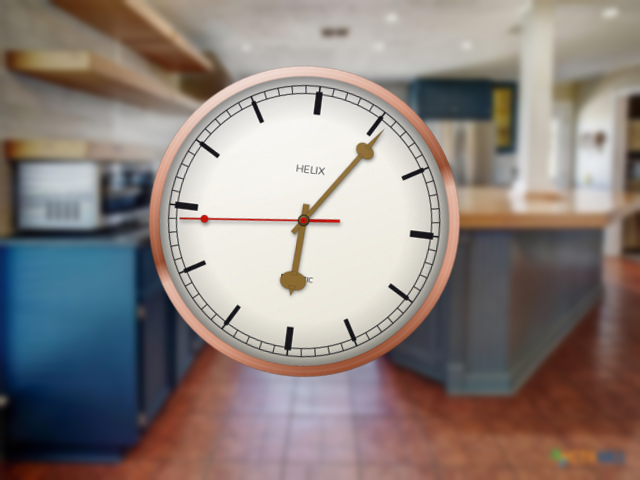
**6:05:44**
